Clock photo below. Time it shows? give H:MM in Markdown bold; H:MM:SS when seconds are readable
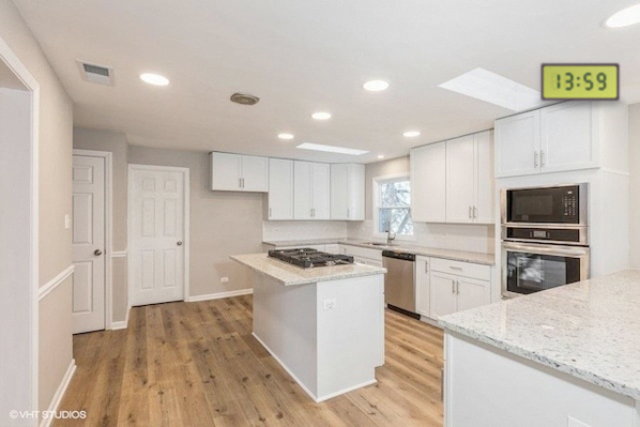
**13:59**
